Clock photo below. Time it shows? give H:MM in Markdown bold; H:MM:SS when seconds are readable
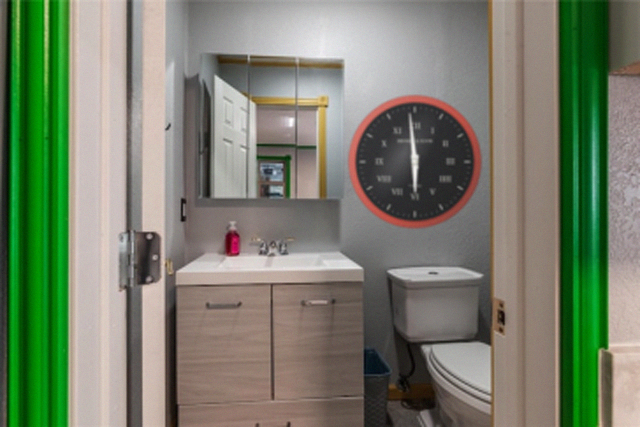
**5:59**
